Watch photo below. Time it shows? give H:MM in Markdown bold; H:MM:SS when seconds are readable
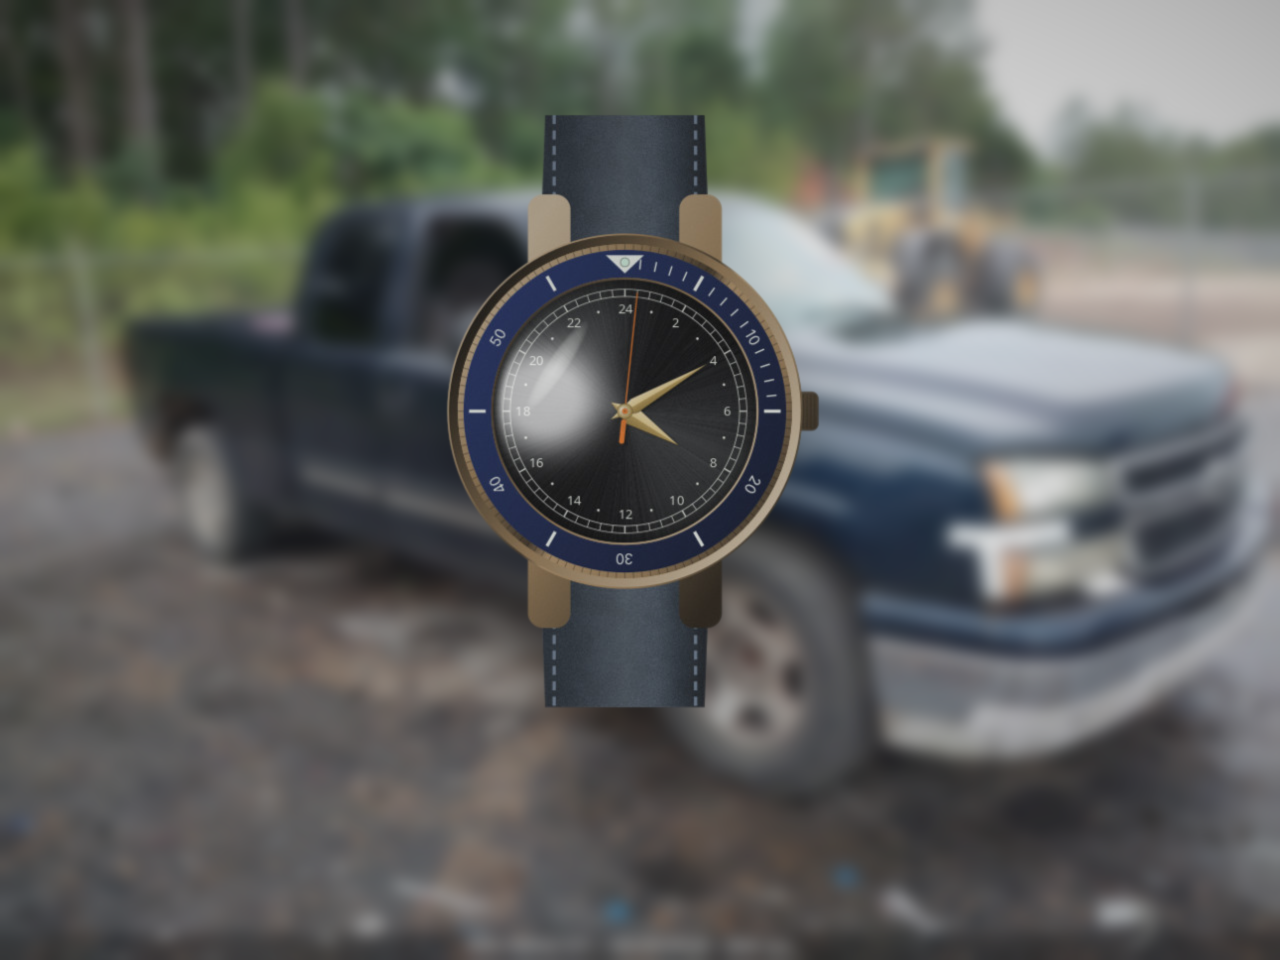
**8:10:01**
